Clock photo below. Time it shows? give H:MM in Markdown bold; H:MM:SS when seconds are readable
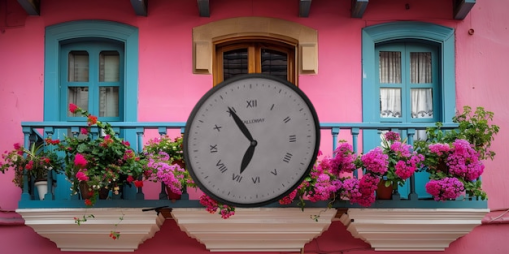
**6:55**
